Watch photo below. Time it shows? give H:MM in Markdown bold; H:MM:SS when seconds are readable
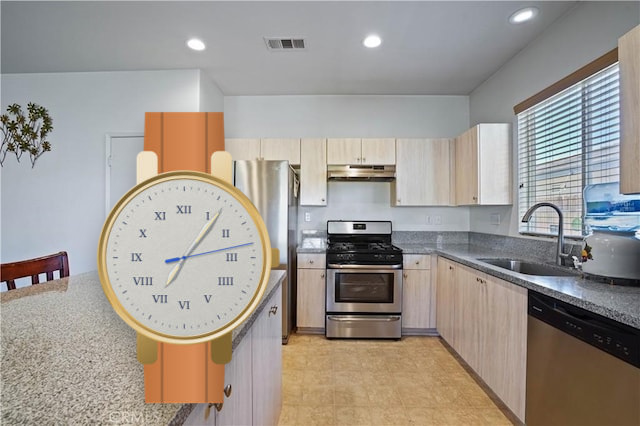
**7:06:13**
